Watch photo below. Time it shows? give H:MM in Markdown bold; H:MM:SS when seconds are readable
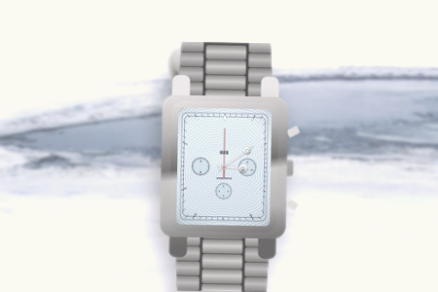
**3:09**
